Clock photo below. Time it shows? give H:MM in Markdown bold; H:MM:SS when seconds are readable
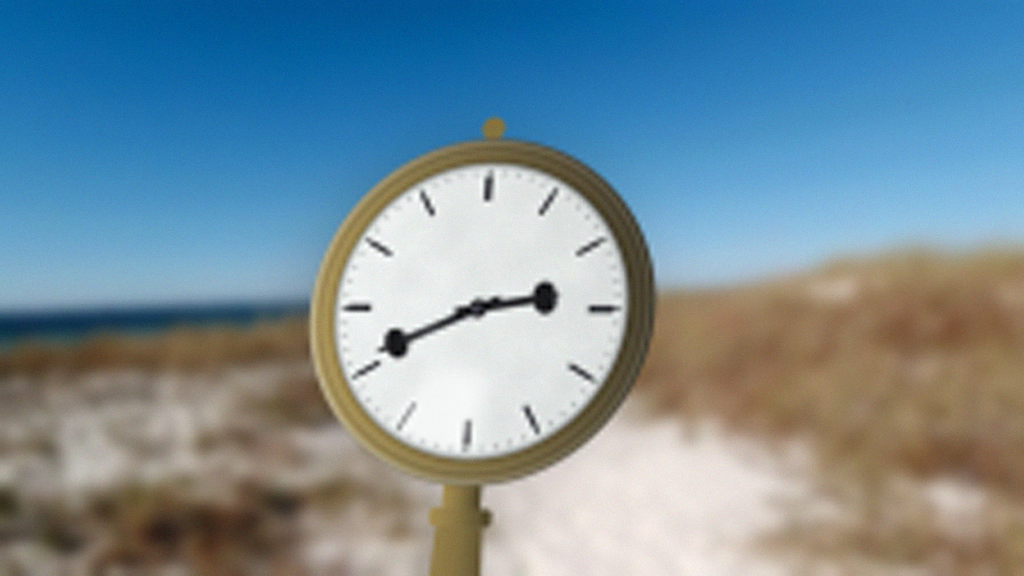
**2:41**
